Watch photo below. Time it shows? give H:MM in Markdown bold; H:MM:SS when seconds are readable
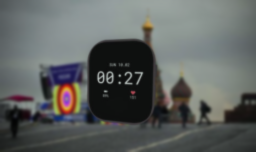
**0:27**
